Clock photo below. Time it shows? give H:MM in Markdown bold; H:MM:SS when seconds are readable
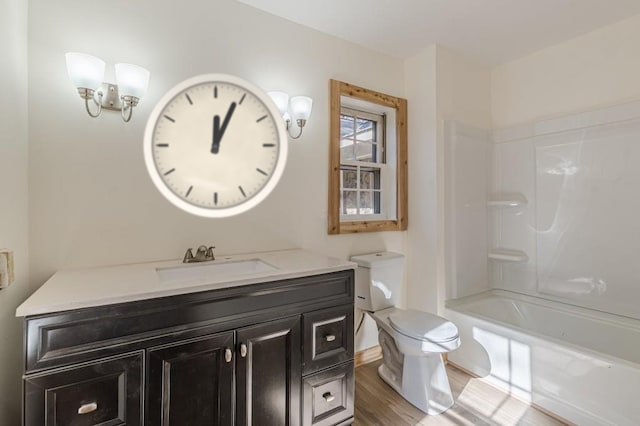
**12:04**
